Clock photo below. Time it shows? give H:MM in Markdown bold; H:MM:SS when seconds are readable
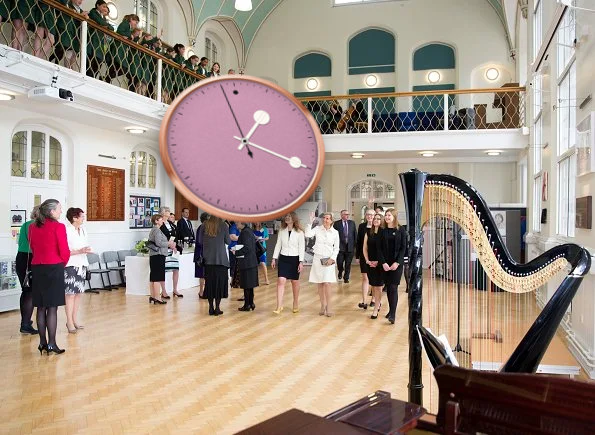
**1:19:58**
